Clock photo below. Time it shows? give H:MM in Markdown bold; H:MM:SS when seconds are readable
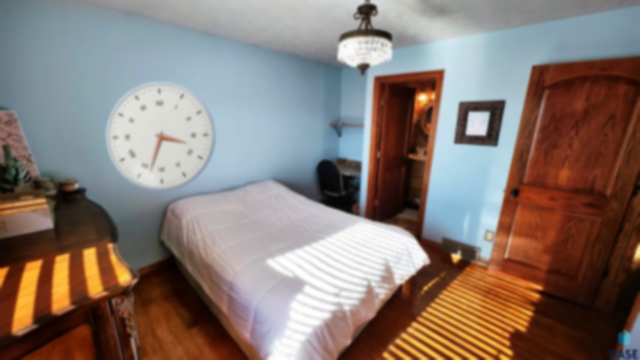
**3:33**
